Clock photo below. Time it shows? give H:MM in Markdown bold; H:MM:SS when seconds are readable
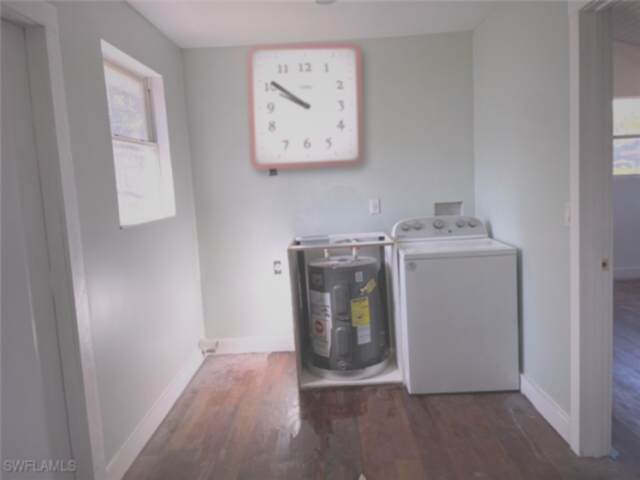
**9:51**
